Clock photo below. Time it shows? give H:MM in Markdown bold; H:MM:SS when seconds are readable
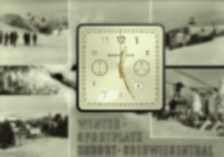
**12:26**
